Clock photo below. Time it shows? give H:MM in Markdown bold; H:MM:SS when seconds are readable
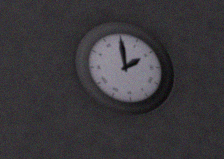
**2:00**
